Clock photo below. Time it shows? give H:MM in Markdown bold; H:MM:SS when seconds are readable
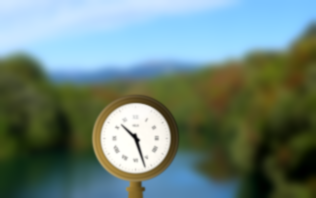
**10:27**
